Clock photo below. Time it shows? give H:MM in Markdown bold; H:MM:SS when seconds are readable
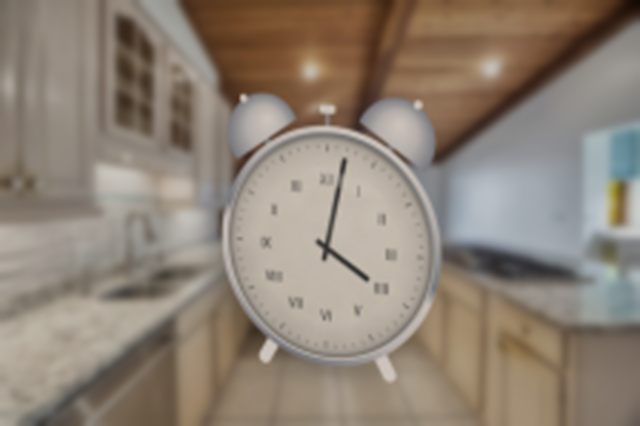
**4:02**
